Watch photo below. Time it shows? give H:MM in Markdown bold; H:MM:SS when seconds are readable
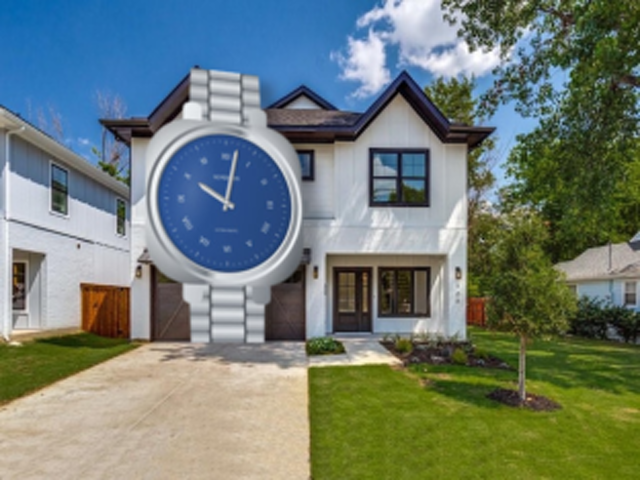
**10:02**
